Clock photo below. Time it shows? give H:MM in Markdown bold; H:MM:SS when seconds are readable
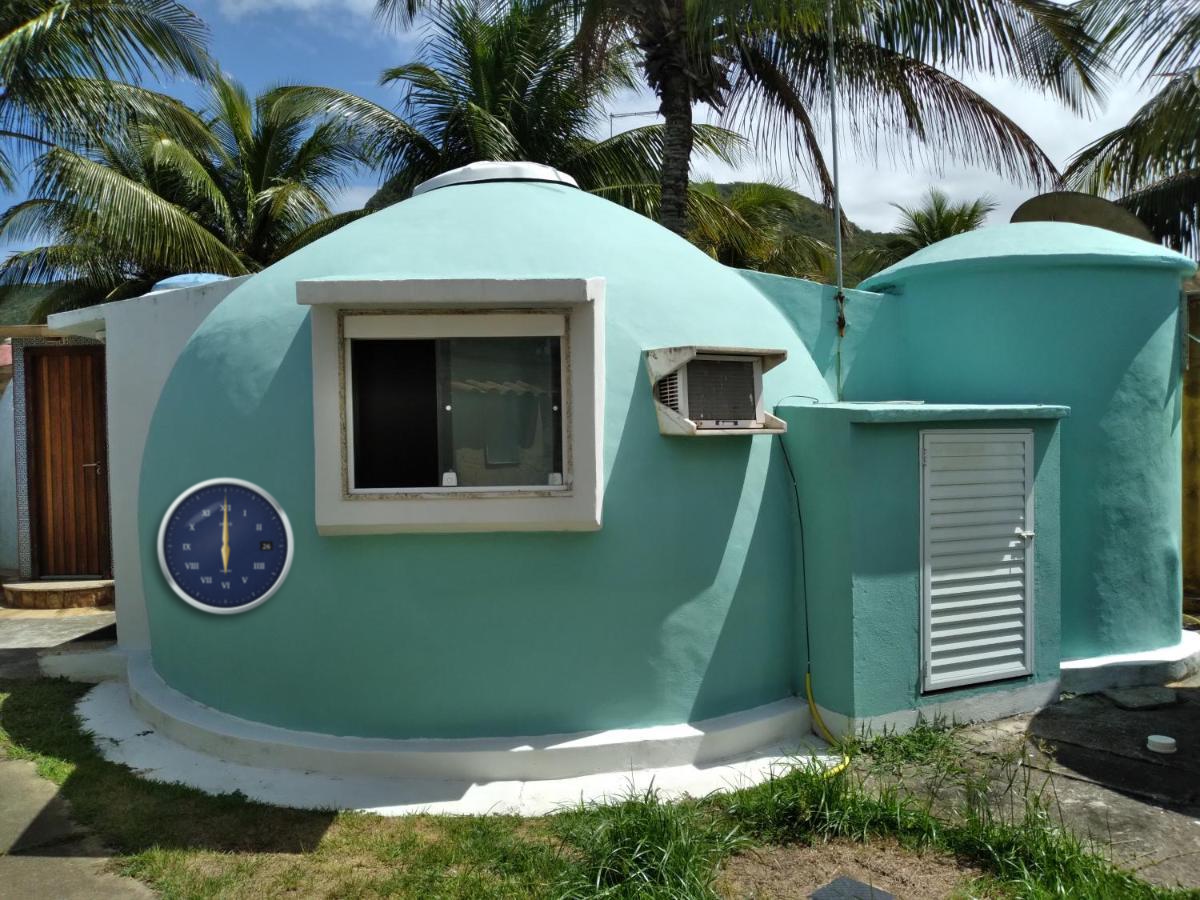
**6:00**
